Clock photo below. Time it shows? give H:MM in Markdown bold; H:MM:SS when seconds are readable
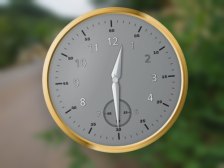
**12:30**
